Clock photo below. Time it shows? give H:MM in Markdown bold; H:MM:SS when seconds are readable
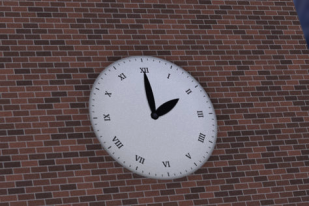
**2:00**
